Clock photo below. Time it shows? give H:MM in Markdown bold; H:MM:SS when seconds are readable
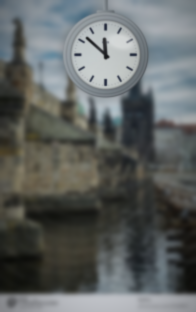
**11:52**
